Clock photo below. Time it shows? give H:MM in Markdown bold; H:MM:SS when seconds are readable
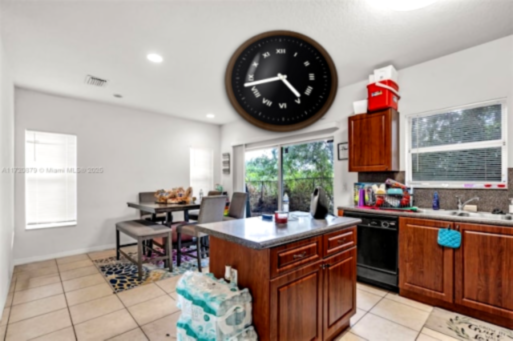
**4:43**
